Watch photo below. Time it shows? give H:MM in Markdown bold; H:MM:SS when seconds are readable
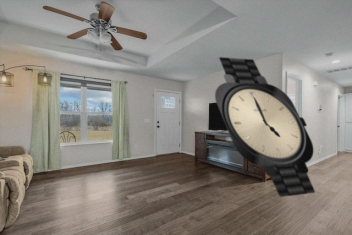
**5:00**
